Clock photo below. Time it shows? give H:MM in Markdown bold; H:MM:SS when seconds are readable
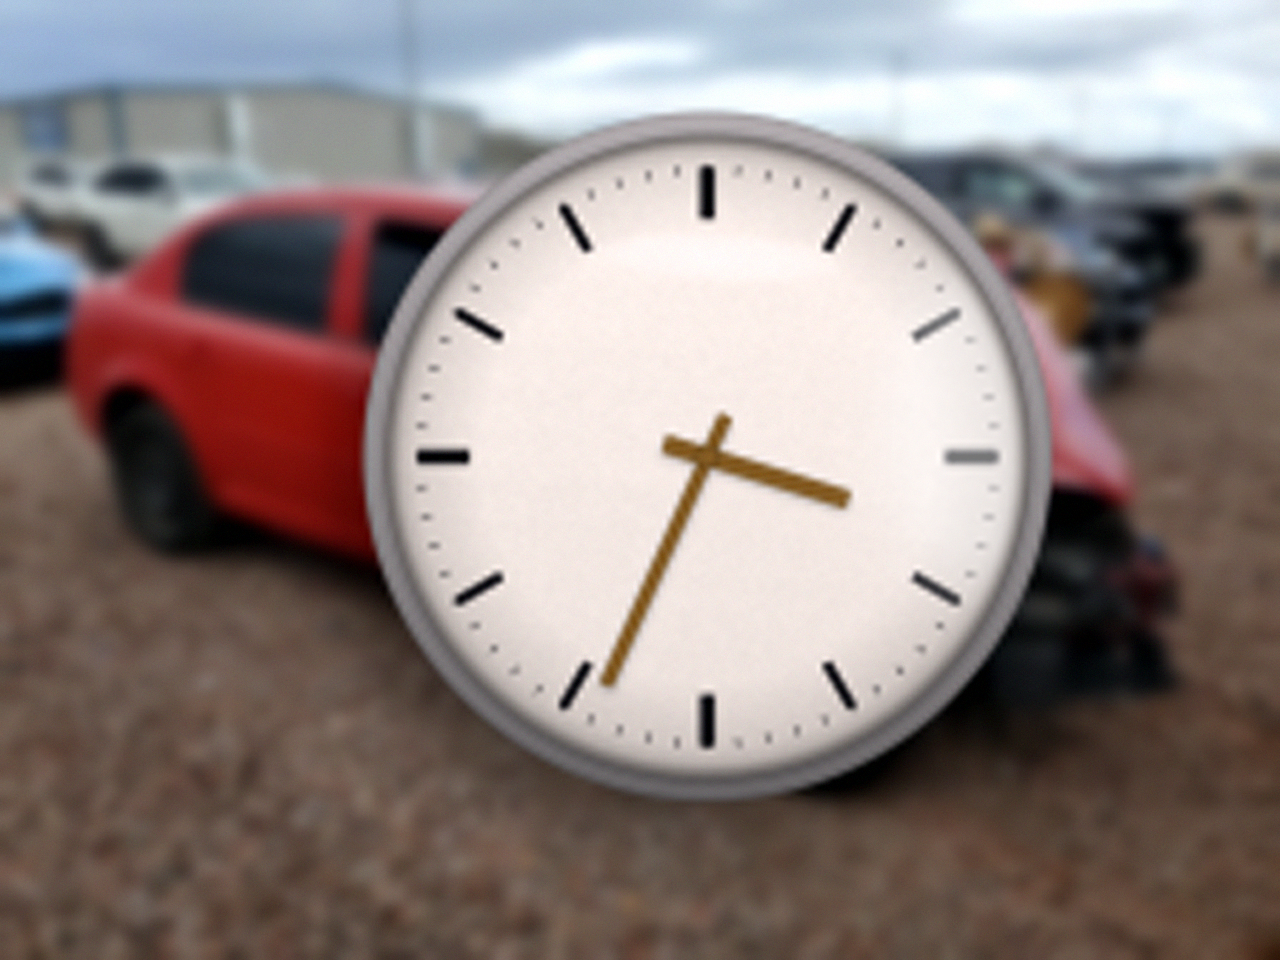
**3:34**
